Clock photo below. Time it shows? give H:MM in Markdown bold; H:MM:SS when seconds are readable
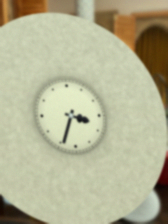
**3:34**
